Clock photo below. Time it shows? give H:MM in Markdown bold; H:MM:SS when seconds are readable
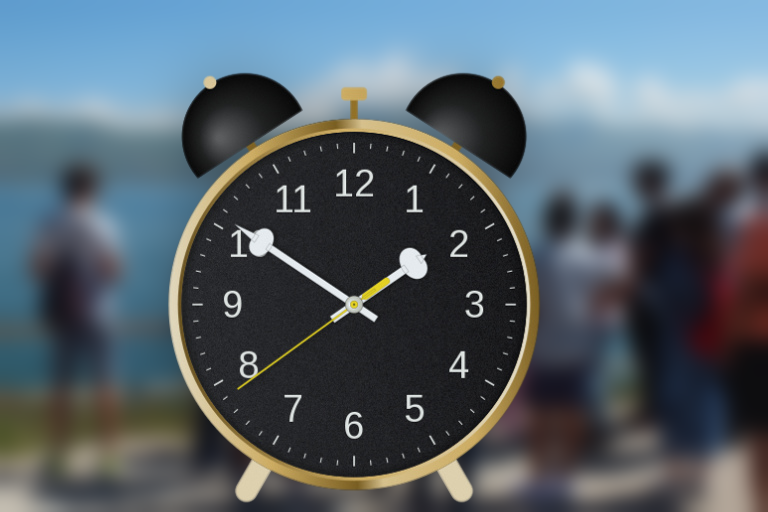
**1:50:39**
